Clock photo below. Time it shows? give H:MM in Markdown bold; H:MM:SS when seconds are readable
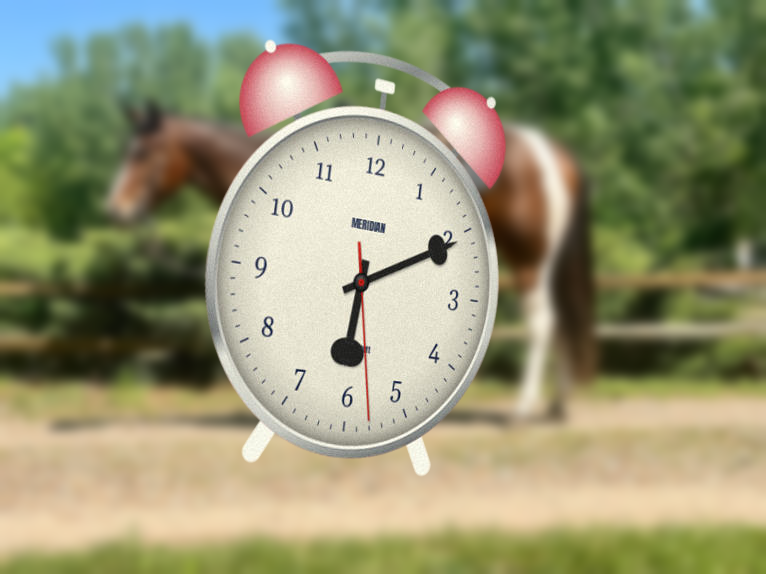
**6:10:28**
